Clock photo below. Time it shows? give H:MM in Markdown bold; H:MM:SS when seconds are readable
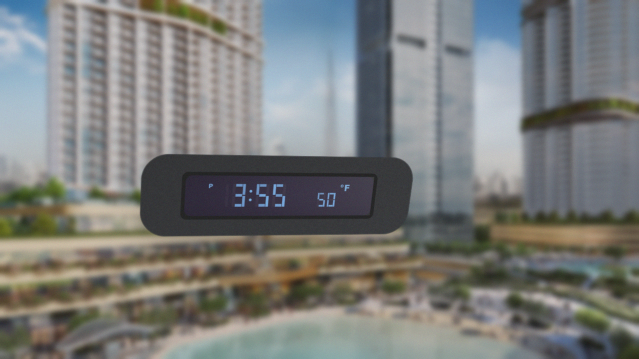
**3:55**
